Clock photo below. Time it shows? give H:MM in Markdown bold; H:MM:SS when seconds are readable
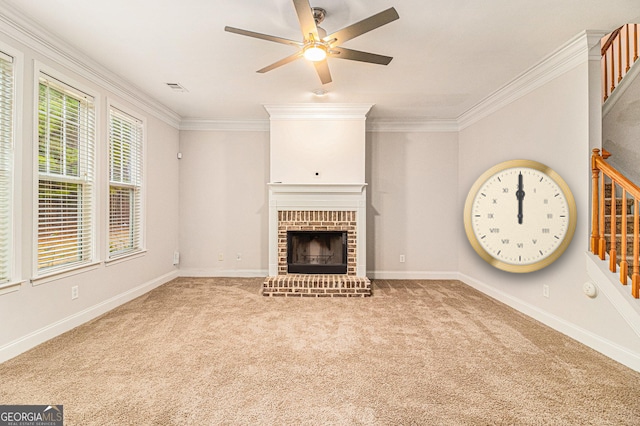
**12:00**
